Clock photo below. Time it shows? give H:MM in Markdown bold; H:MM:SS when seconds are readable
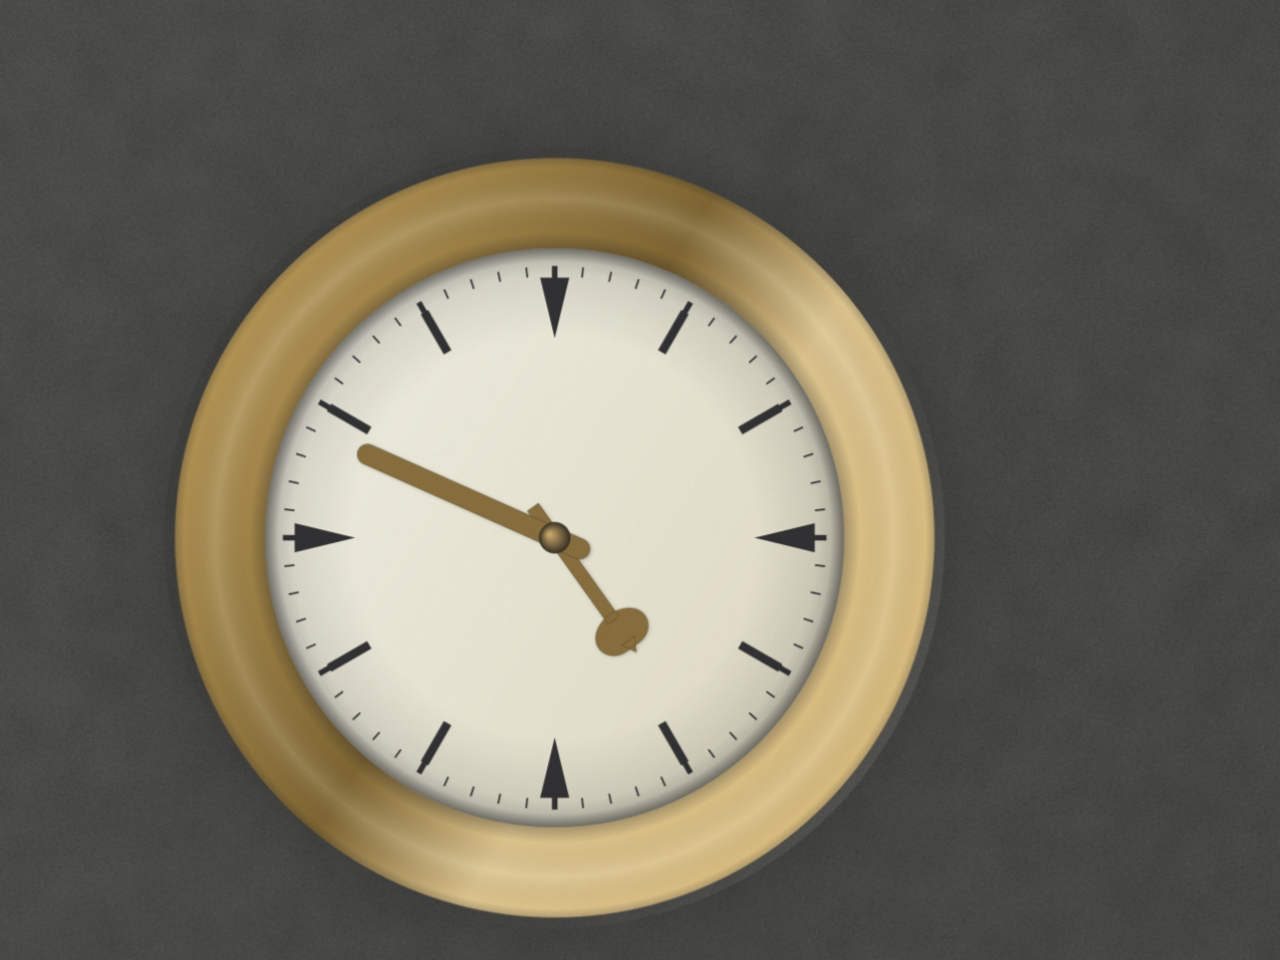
**4:49**
